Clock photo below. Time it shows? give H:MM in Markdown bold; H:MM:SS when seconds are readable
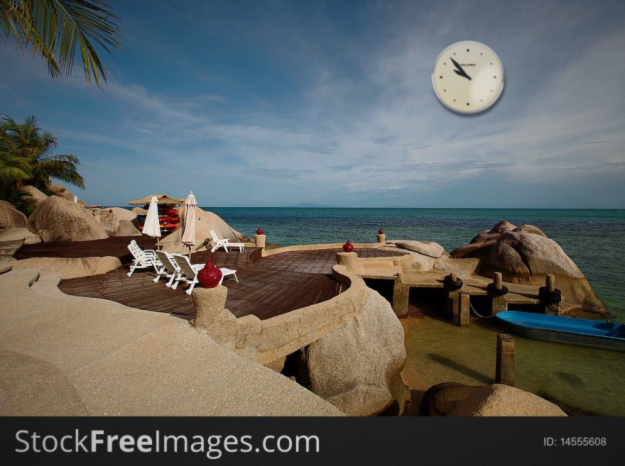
**9:53**
